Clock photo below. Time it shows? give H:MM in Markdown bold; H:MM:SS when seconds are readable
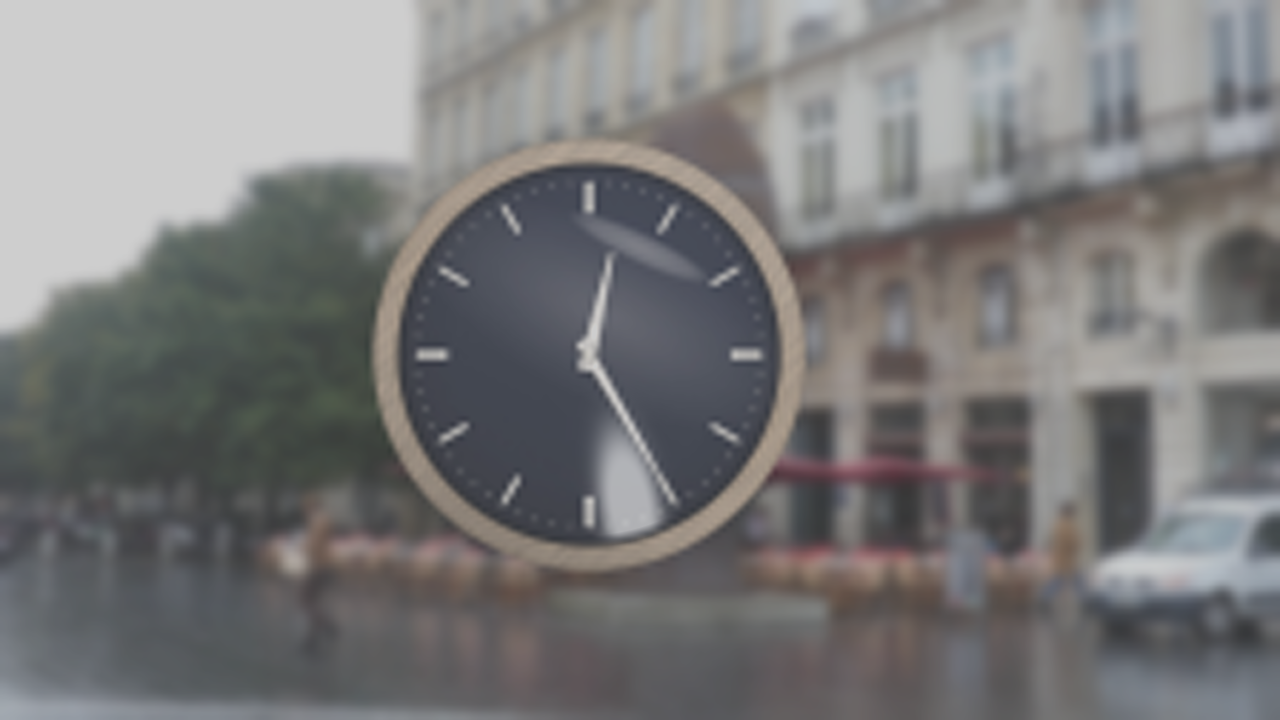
**12:25**
